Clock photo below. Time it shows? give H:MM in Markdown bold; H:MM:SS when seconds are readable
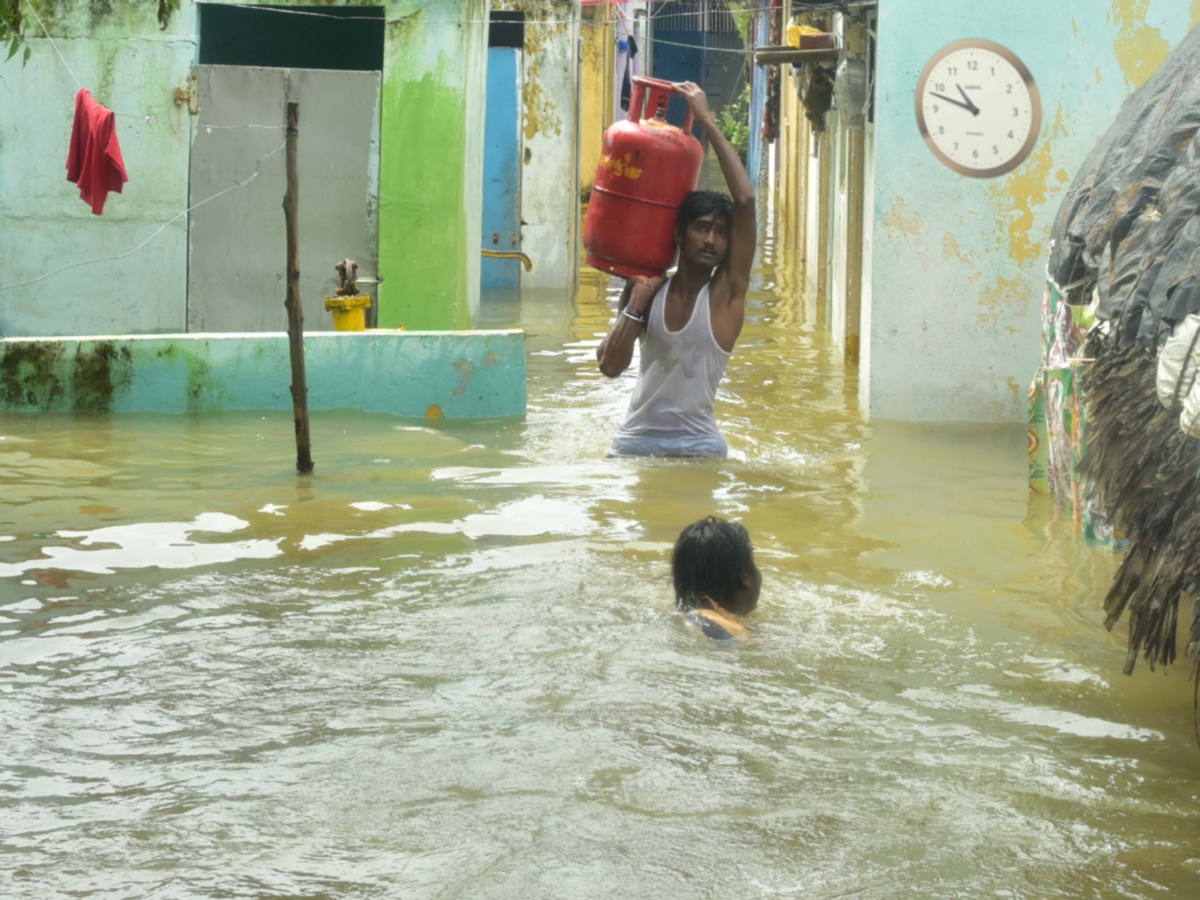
**10:48**
